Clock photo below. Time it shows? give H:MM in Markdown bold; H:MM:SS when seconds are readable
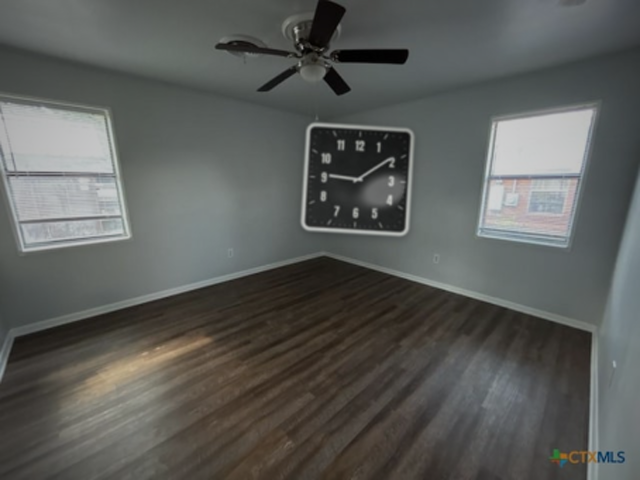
**9:09**
